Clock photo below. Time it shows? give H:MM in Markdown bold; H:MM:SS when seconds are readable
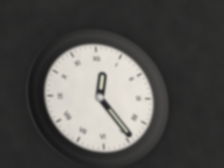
**12:24**
